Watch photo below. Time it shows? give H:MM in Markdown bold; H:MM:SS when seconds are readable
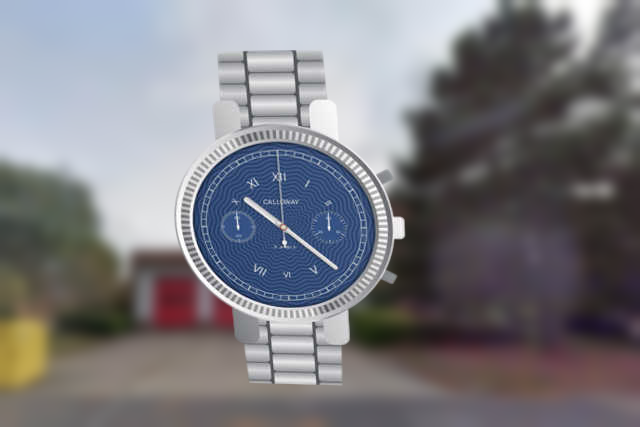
**10:22**
